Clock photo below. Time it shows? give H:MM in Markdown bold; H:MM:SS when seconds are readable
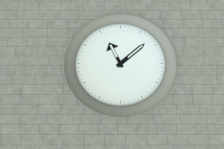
**11:08**
